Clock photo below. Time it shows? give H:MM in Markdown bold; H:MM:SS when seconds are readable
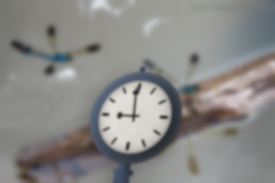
**8:59**
